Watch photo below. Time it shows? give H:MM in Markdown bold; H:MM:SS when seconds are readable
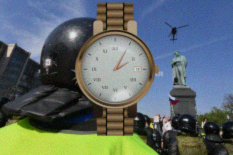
**2:05**
